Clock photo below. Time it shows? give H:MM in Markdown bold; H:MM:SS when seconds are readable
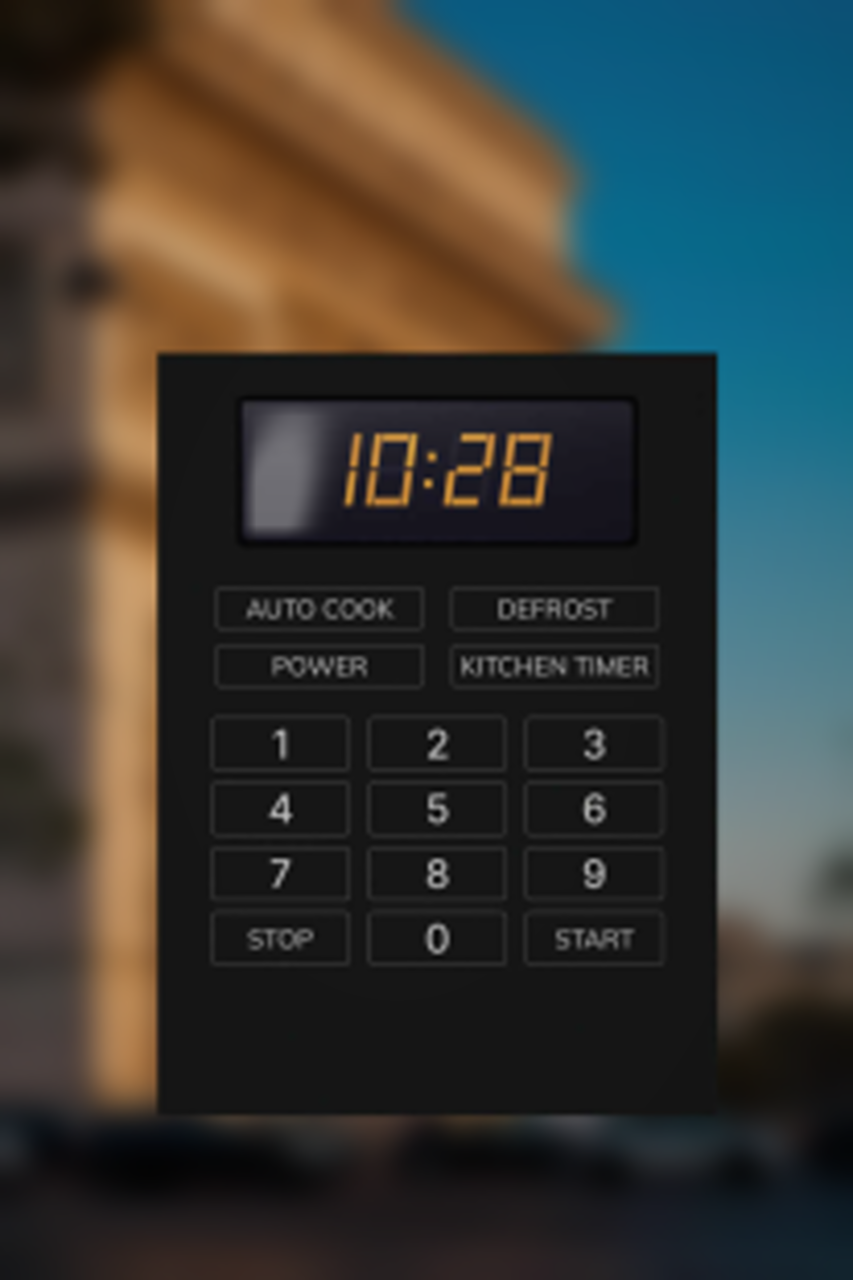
**10:28**
